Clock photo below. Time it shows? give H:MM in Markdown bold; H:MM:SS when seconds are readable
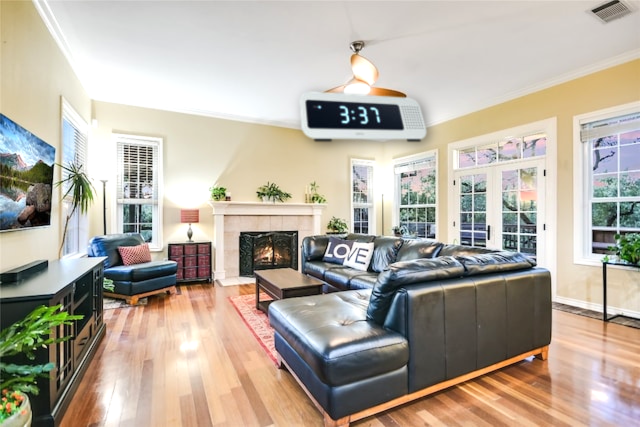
**3:37**
